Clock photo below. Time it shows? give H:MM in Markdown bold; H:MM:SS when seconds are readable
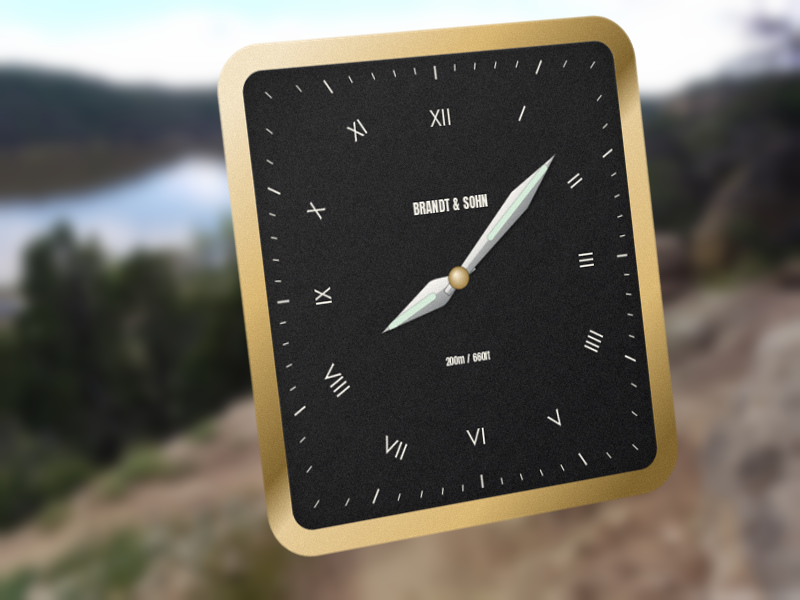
**8:08**
